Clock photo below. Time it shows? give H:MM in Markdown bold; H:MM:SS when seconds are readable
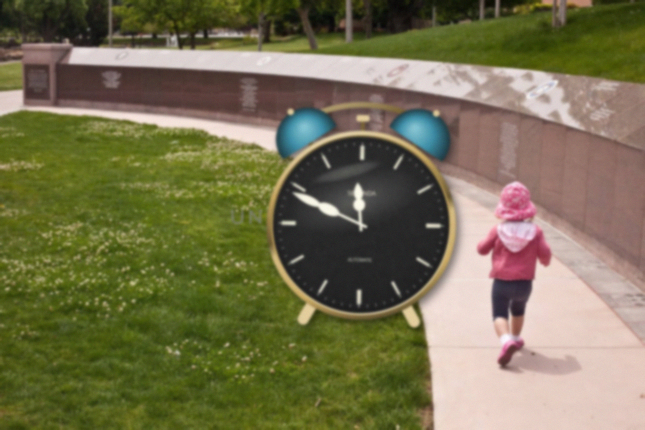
**11:49**
